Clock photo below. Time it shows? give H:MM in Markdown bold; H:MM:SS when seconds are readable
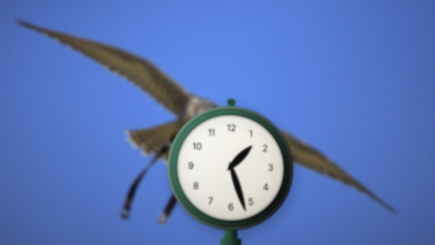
**1:27**
